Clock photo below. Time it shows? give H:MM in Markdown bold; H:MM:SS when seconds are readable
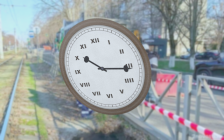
**10:16**
